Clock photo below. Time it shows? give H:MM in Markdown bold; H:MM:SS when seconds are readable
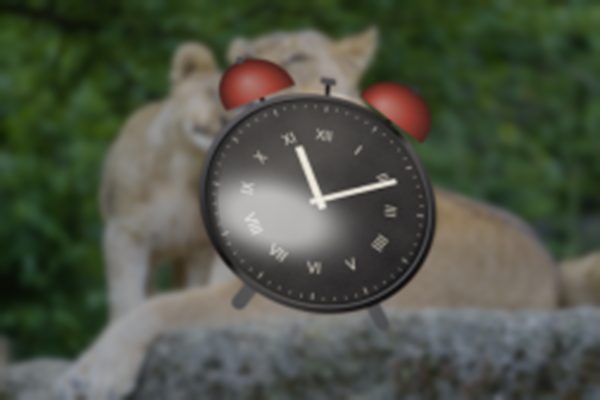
**11:11**
